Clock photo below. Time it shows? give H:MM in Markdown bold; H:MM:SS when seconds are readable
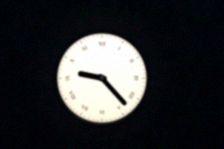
**9:23**
